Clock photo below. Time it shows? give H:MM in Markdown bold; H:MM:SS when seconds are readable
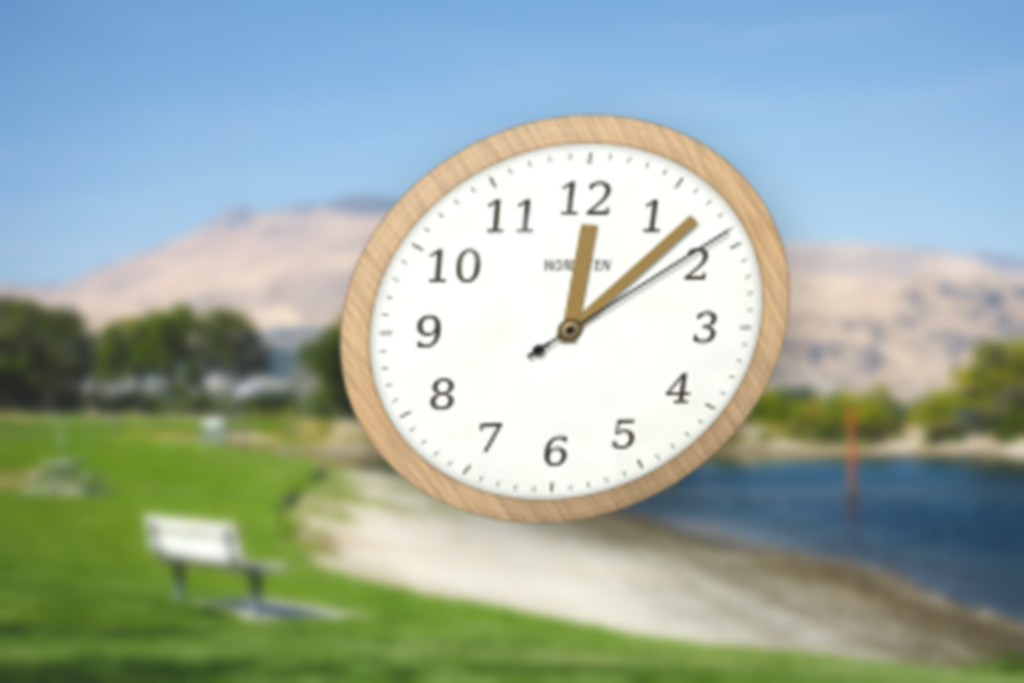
**12:07:09**
